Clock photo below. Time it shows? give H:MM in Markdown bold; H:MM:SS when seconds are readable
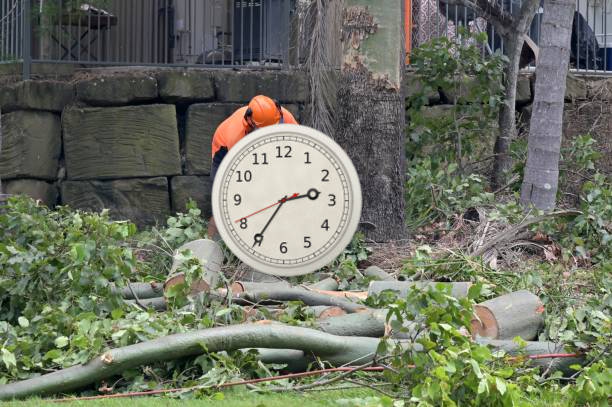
**2:35:41**
